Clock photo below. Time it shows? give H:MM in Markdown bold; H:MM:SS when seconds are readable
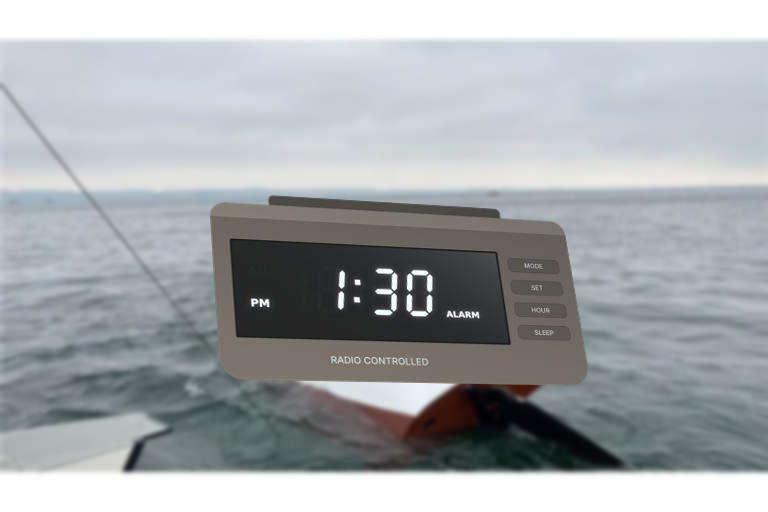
**1:30**
